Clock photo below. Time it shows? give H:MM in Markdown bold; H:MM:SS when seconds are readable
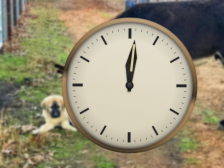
**12:01**
